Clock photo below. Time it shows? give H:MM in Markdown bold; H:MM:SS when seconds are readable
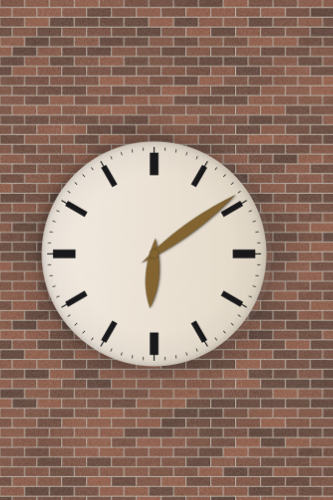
**6:09**
